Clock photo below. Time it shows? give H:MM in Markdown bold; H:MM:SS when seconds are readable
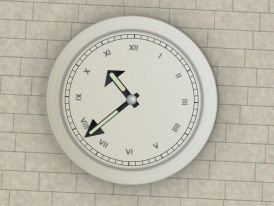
**10:38**
